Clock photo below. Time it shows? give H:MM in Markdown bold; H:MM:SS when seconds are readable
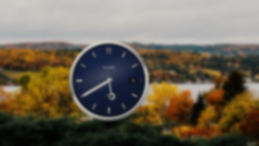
**5:40**
